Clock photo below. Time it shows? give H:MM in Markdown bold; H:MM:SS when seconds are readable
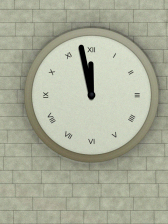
**11:58**
